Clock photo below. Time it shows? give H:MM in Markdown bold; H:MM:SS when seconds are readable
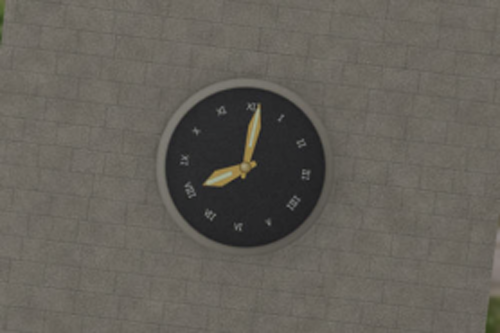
**8:01**
